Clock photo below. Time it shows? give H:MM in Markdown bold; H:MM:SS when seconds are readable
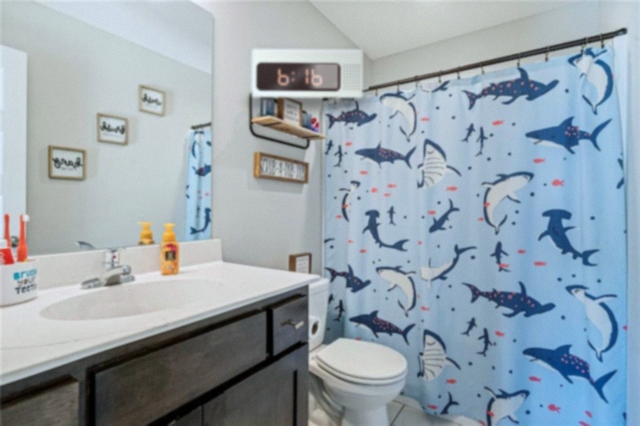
**6:16**
